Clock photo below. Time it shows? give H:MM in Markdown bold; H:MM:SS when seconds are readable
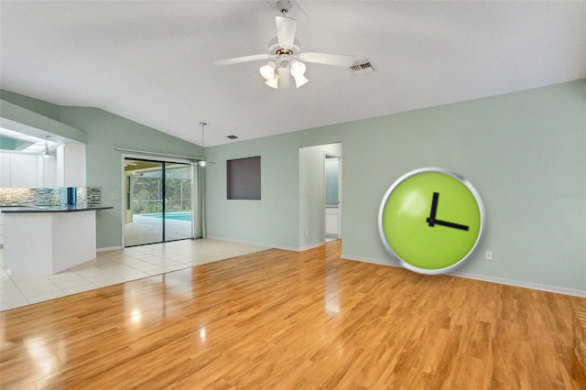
**12:17**
